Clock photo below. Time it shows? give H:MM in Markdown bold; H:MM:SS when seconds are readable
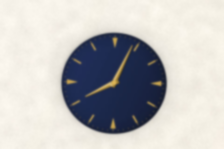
**8:04**
